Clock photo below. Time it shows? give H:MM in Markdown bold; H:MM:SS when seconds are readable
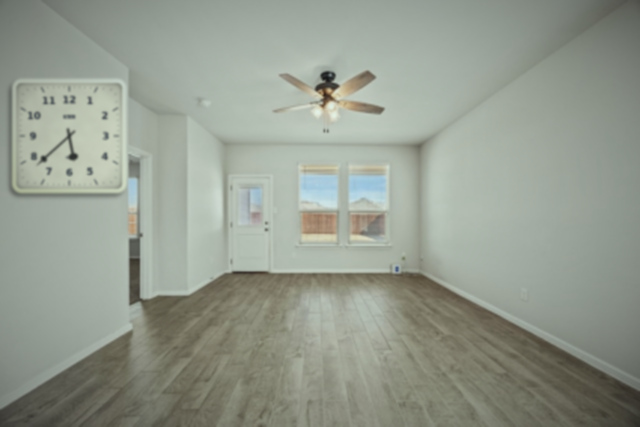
**5:38**
